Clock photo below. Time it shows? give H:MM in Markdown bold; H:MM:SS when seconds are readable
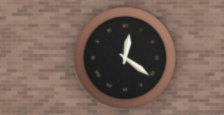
**12:21**
